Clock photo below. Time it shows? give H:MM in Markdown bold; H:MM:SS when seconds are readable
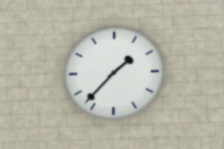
**1:37**
